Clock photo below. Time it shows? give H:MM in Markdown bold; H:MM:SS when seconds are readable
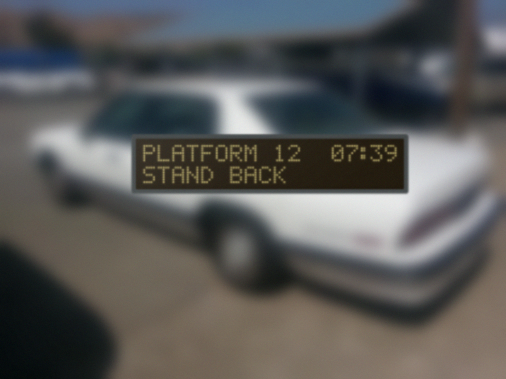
**7:39**
